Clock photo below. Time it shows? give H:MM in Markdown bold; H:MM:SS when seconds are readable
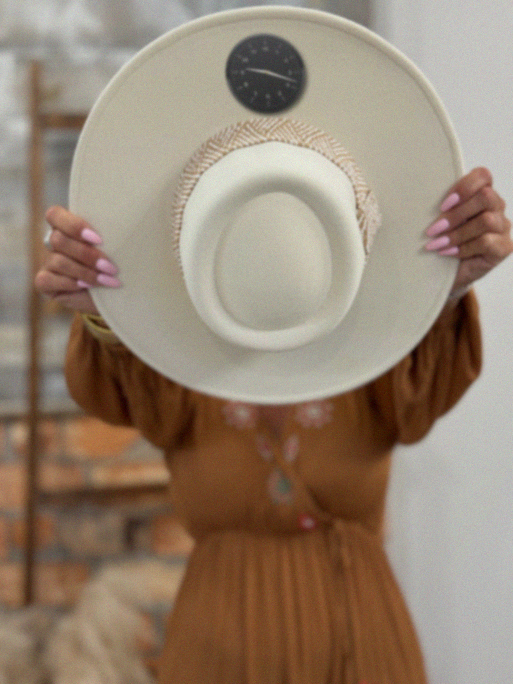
**9:18**
